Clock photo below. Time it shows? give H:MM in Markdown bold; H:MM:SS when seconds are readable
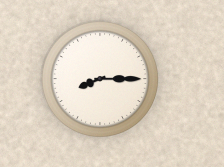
**8:15**
